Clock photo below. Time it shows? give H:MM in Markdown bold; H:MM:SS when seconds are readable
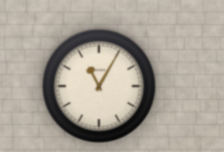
**11:05**
